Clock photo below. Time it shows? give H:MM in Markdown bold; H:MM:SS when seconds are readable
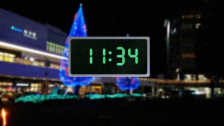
**11:34**
